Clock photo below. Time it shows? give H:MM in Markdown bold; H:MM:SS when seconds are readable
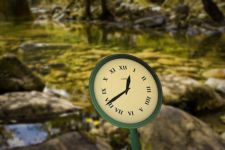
**12:40**
